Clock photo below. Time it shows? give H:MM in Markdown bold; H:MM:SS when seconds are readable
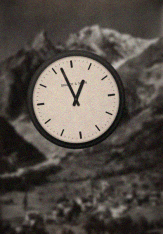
**12:57**
